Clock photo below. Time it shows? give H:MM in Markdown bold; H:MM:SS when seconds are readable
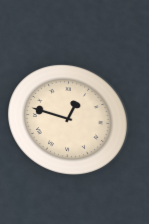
**12:47**
